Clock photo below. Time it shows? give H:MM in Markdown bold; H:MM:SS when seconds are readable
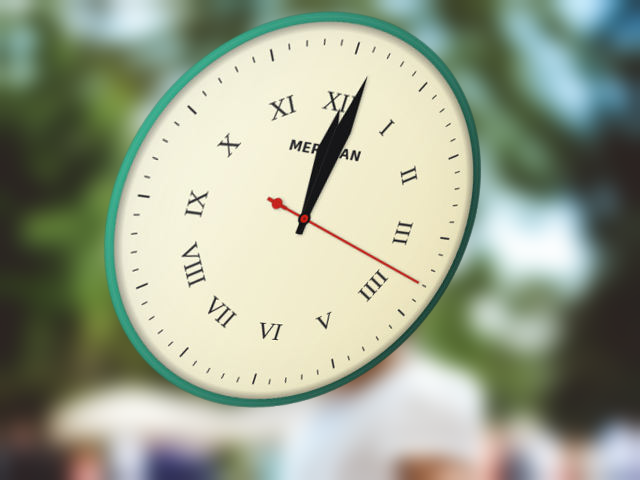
**12:01:18**
